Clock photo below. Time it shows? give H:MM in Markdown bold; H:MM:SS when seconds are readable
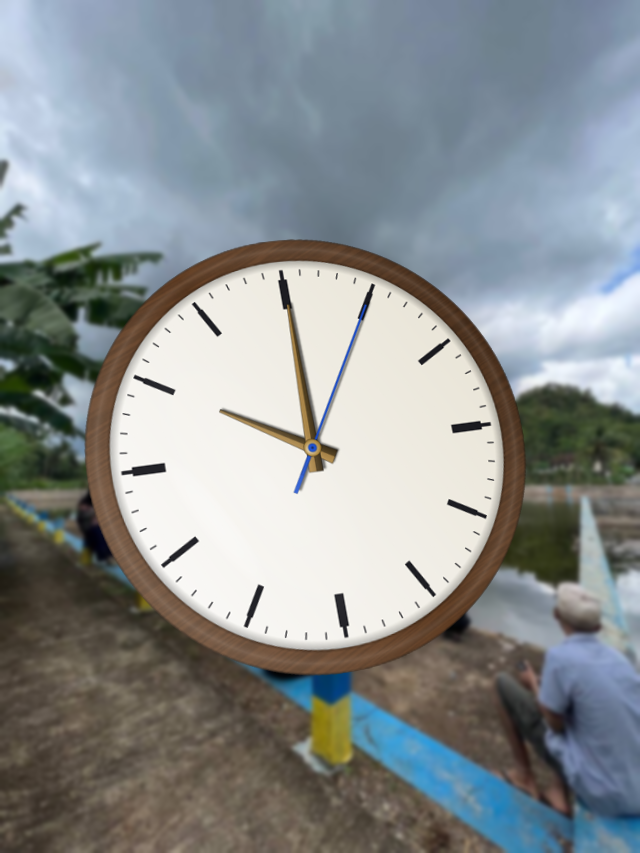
**10:00:05**
